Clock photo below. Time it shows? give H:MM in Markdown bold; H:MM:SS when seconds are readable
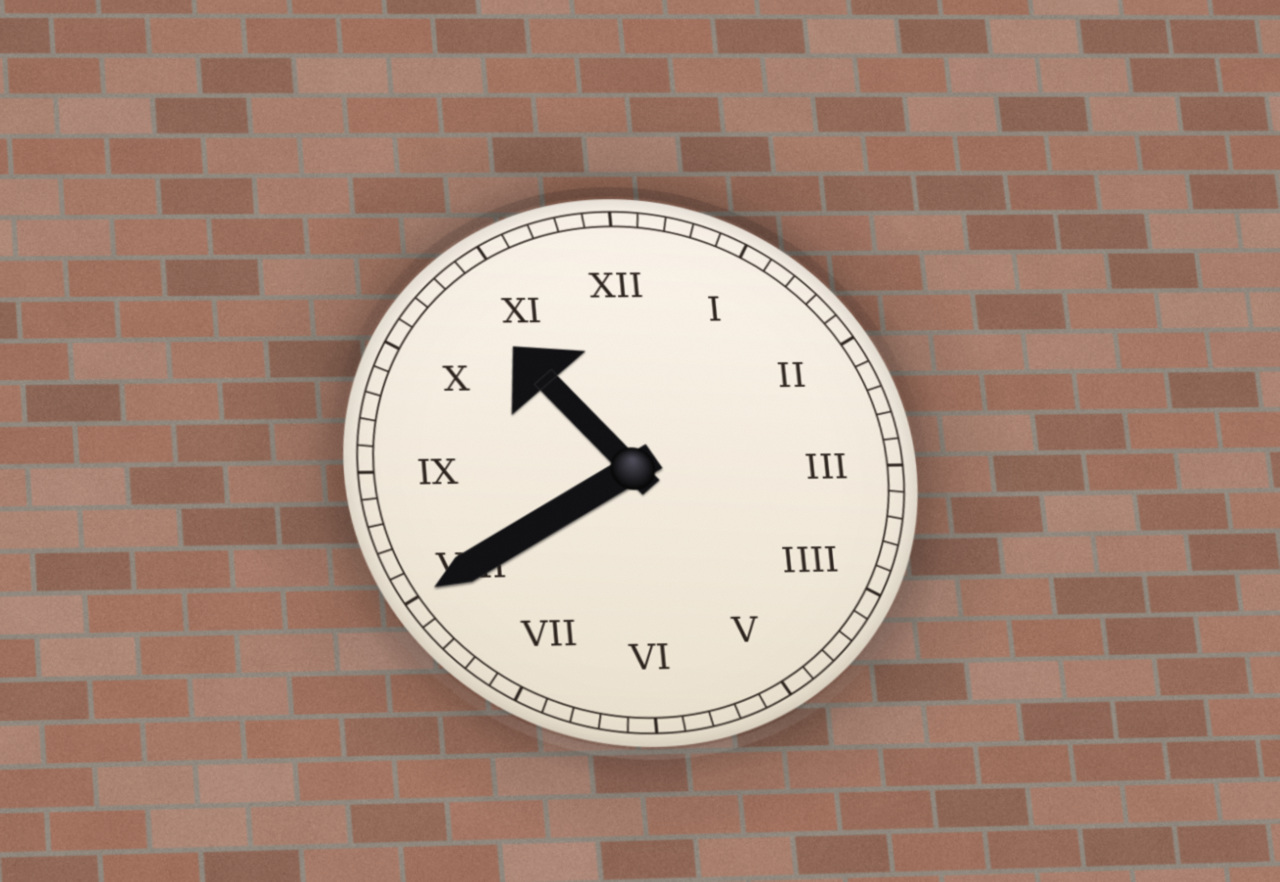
**10:40**
